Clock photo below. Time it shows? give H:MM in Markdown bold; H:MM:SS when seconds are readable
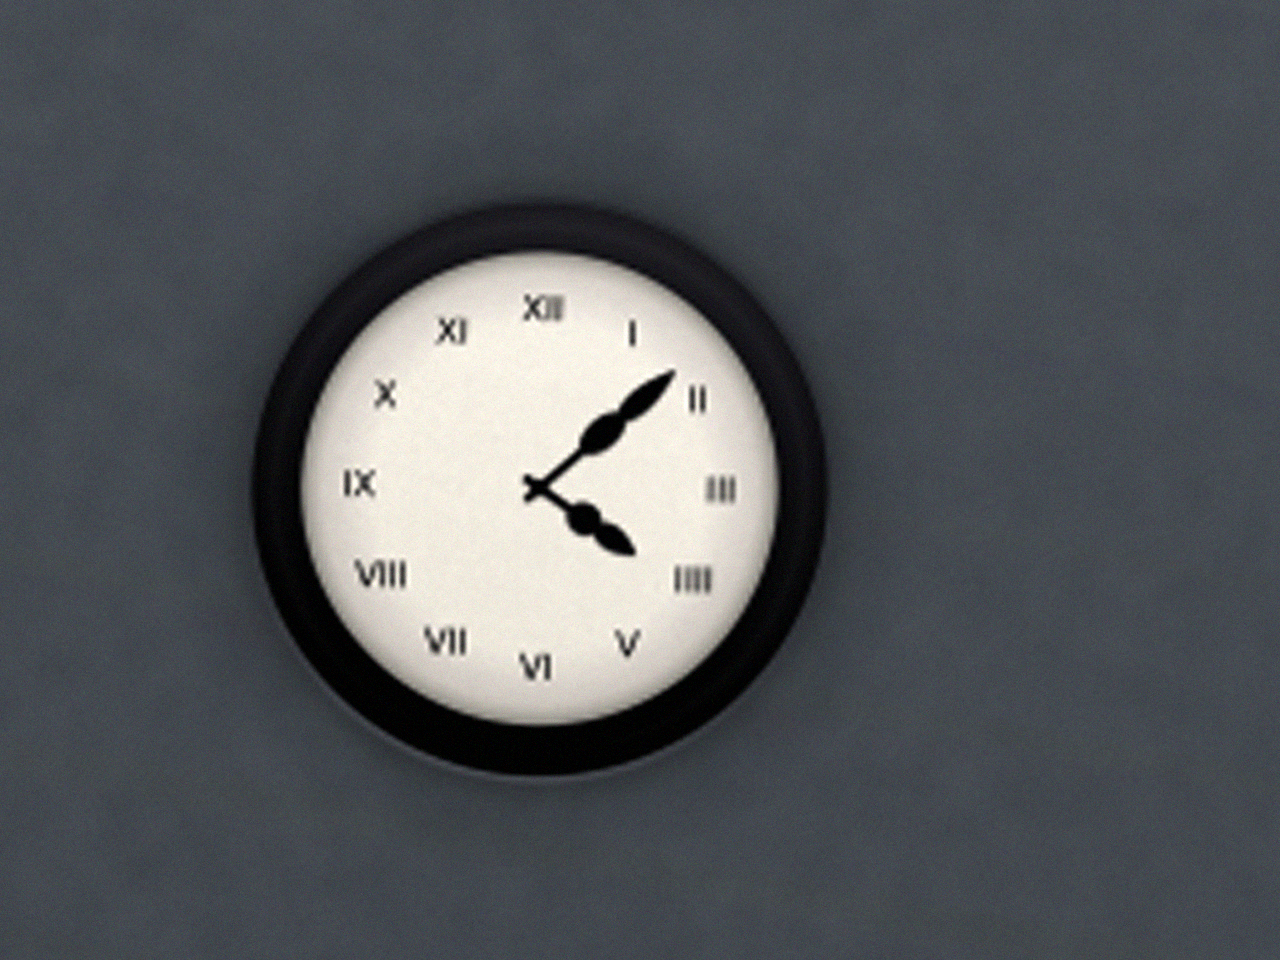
**4:08**
